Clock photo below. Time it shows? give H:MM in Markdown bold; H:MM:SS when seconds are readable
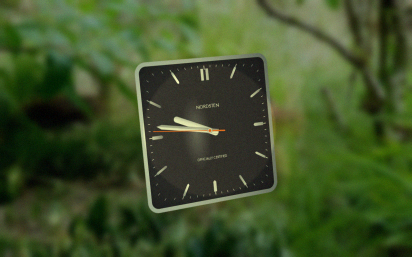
**9:46:46**
